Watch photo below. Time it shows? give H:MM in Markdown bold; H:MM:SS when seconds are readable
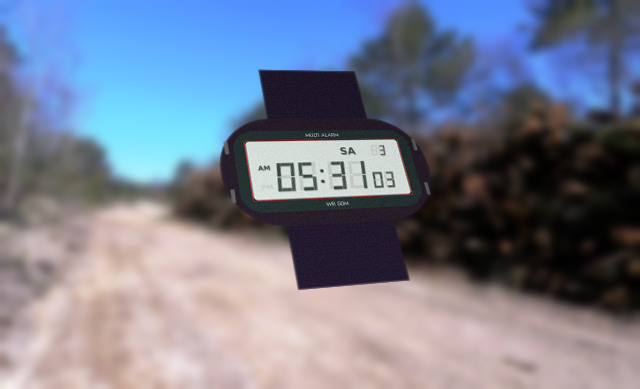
**5:31:03**
